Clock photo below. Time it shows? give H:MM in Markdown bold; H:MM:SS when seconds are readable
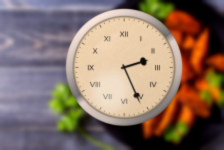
**2:26**
